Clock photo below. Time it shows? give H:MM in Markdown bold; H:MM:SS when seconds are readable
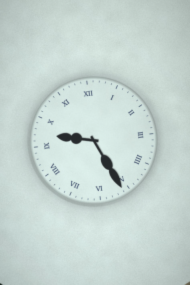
**9:26**
